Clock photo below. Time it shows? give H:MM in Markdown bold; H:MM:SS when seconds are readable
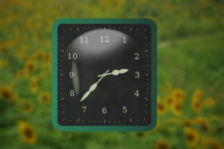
**2:37**
